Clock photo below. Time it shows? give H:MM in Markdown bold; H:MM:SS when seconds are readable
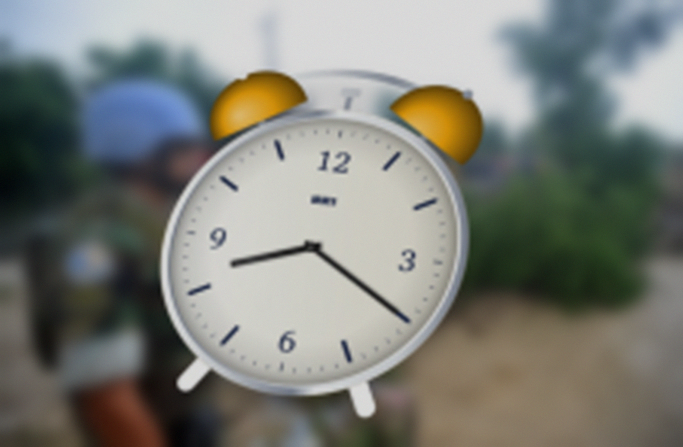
**8:20**
